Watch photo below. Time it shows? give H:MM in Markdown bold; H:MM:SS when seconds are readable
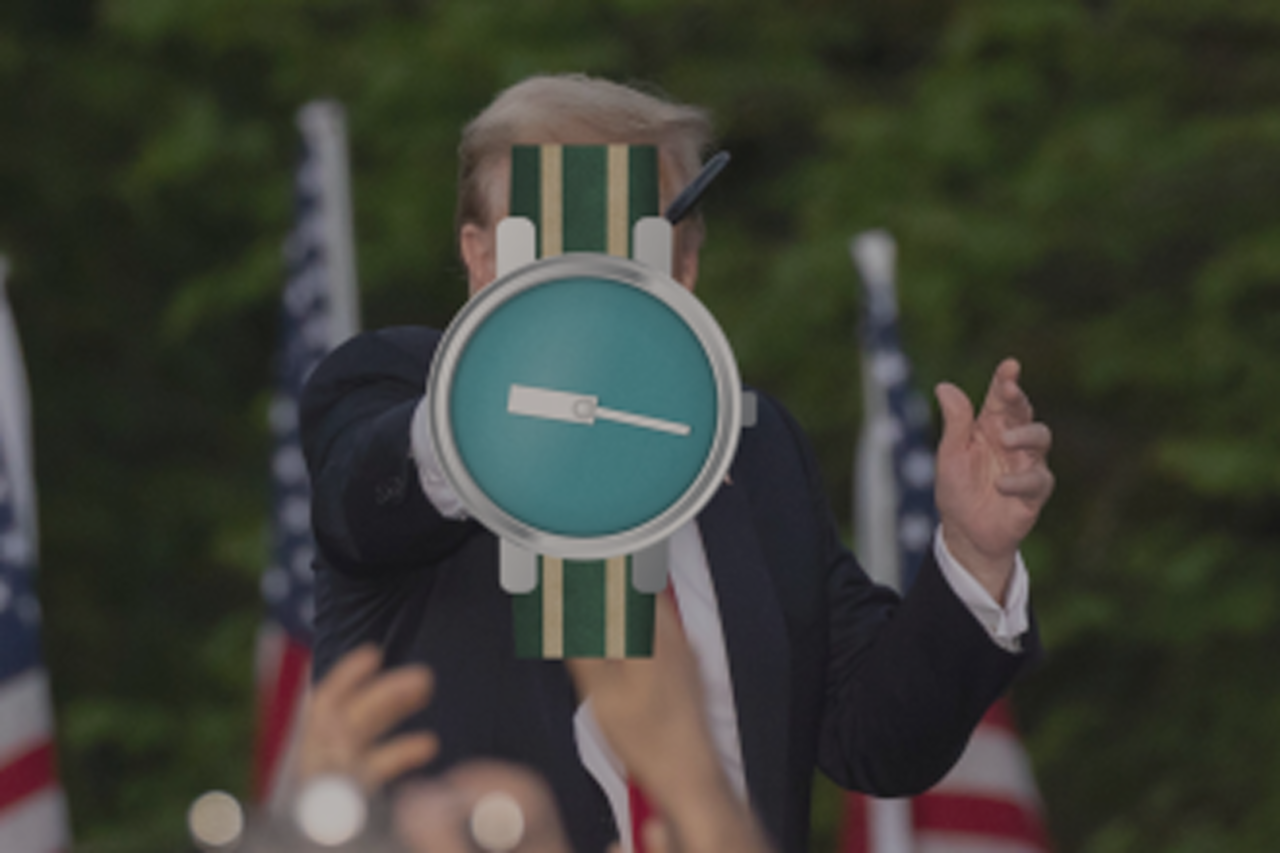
**9:17**
